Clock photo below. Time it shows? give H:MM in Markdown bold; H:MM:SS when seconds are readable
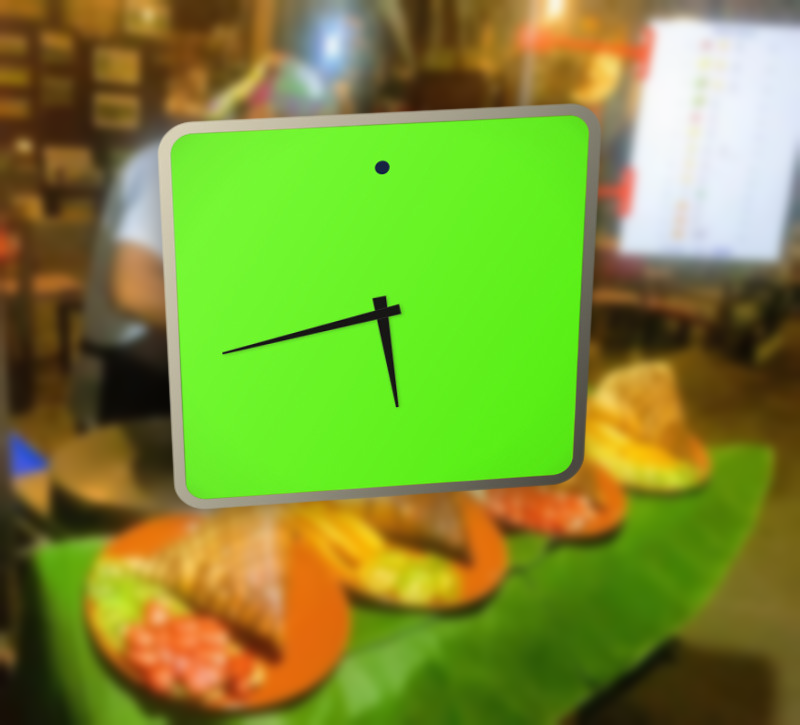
**5:43**
